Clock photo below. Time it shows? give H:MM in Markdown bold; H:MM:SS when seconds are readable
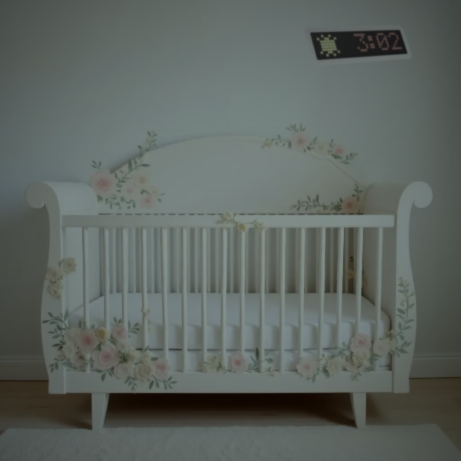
**3:02**
